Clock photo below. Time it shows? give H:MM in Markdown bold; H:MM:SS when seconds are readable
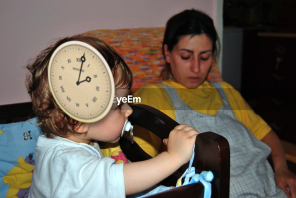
**2:02**
